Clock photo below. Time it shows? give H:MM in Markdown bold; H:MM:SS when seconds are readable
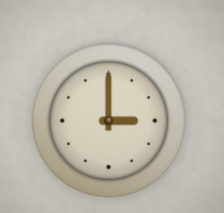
**3:00**
